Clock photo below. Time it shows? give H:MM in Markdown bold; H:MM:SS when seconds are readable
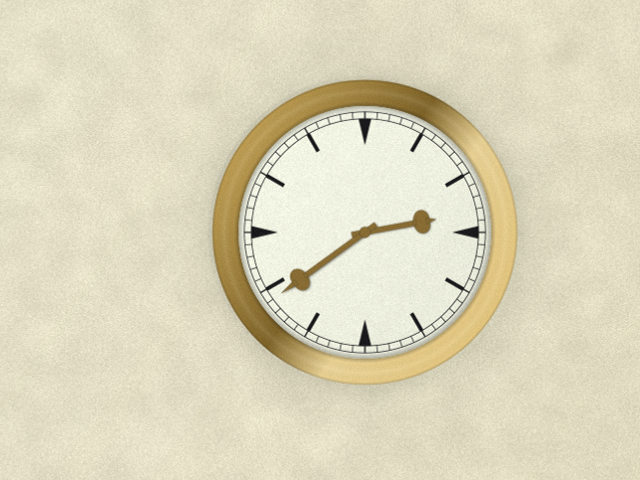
**2:39**
